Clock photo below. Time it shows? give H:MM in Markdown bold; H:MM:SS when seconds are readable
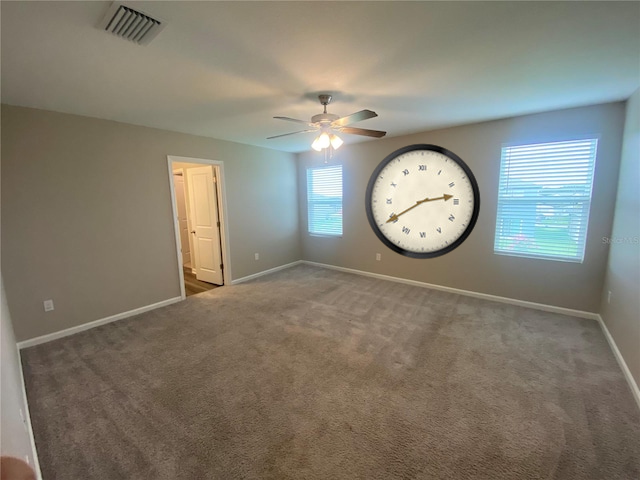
**2:40**
